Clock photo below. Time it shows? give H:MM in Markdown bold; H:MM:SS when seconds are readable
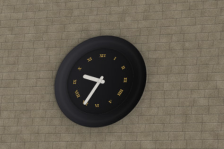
**9:35**
